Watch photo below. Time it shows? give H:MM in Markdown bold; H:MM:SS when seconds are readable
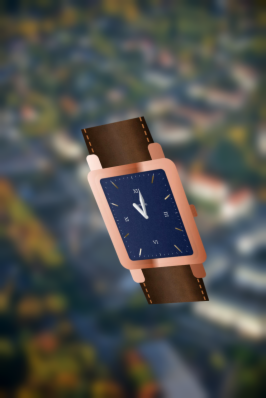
**11:01**
